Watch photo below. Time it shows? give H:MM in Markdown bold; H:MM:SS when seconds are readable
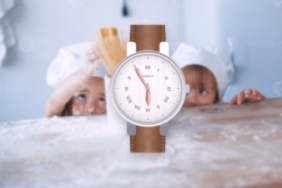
**5:55**
